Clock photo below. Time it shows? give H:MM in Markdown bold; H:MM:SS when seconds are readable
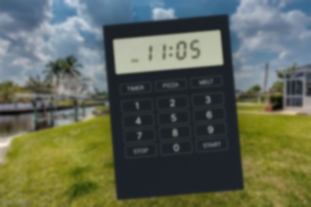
**11:05**
